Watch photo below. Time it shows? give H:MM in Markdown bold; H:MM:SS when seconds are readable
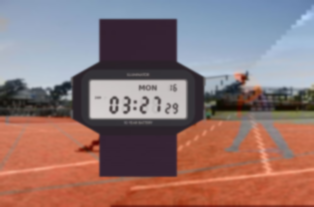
**3:27:29**
